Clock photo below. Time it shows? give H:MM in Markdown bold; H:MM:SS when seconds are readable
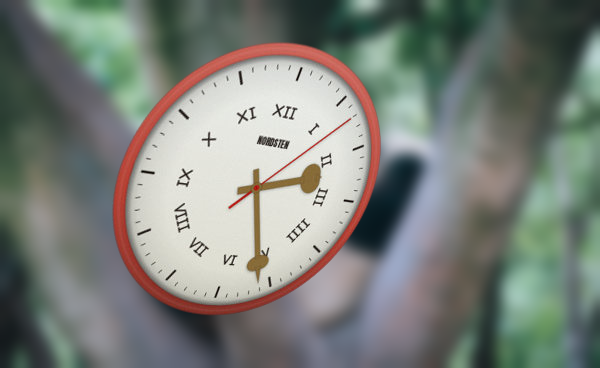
**2:26:07**
